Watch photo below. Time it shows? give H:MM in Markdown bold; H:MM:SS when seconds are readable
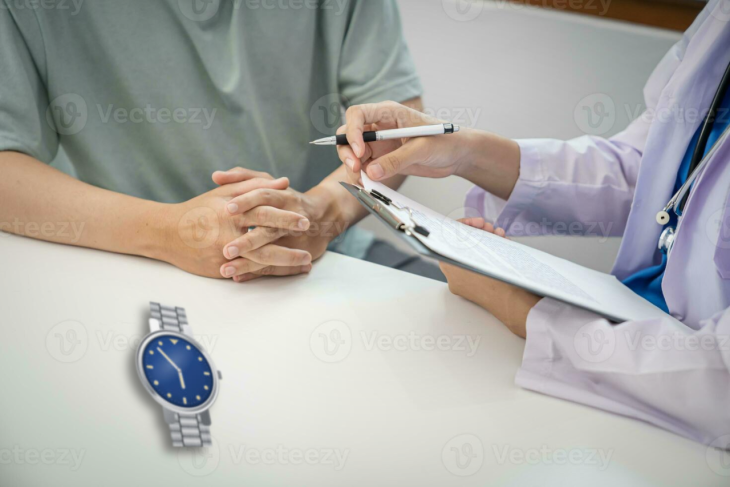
**5:53**
